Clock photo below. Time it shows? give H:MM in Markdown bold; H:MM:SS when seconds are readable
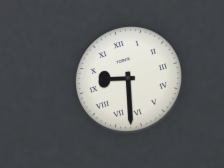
**9:32**
